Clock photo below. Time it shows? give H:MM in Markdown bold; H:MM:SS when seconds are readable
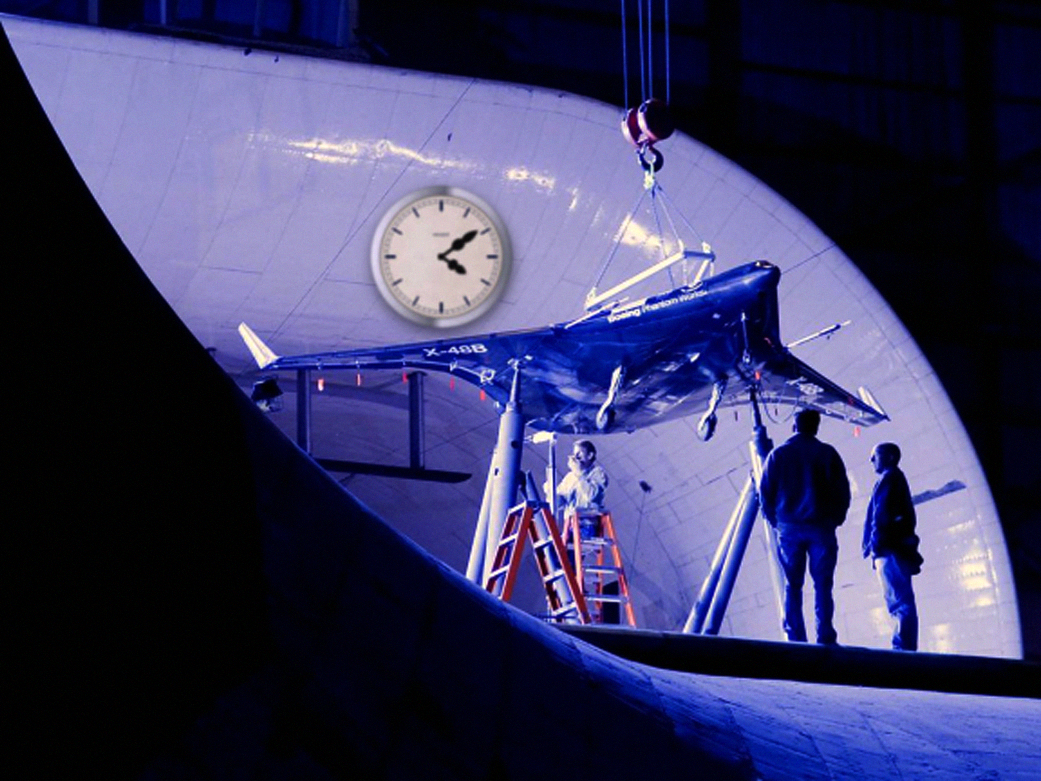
**4:09**
